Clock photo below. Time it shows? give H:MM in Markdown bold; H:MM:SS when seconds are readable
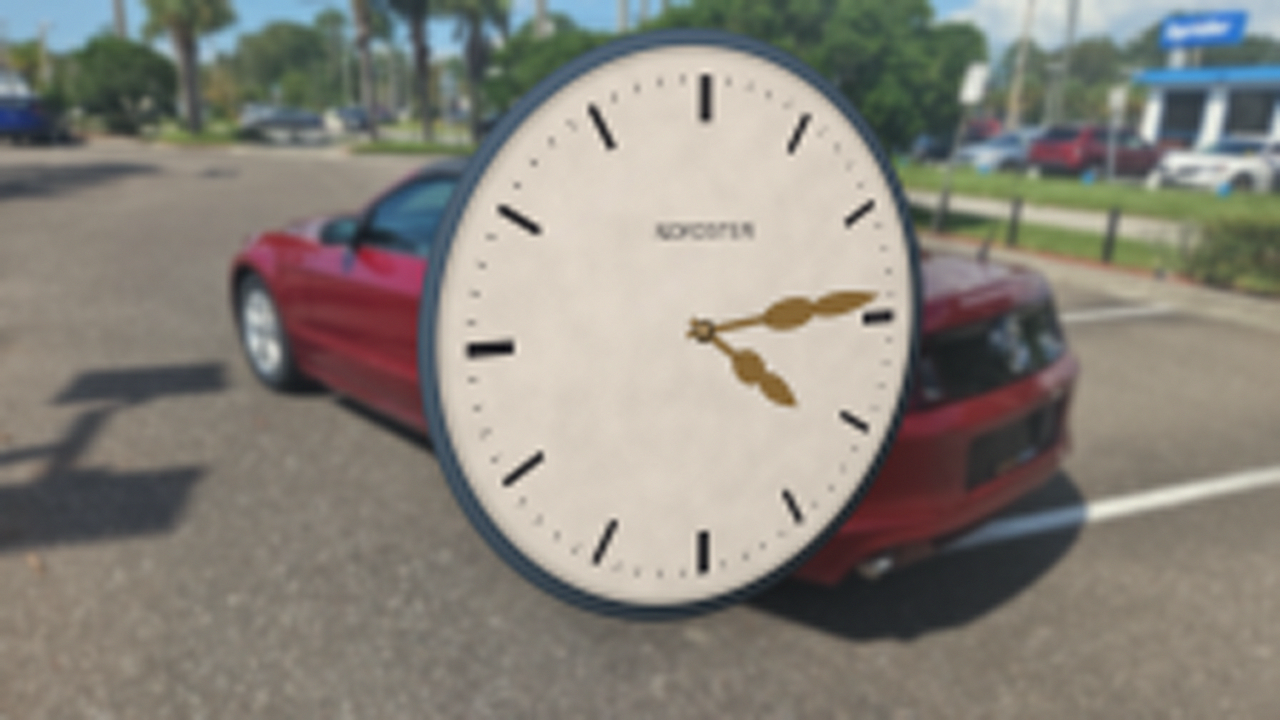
**4:14**
